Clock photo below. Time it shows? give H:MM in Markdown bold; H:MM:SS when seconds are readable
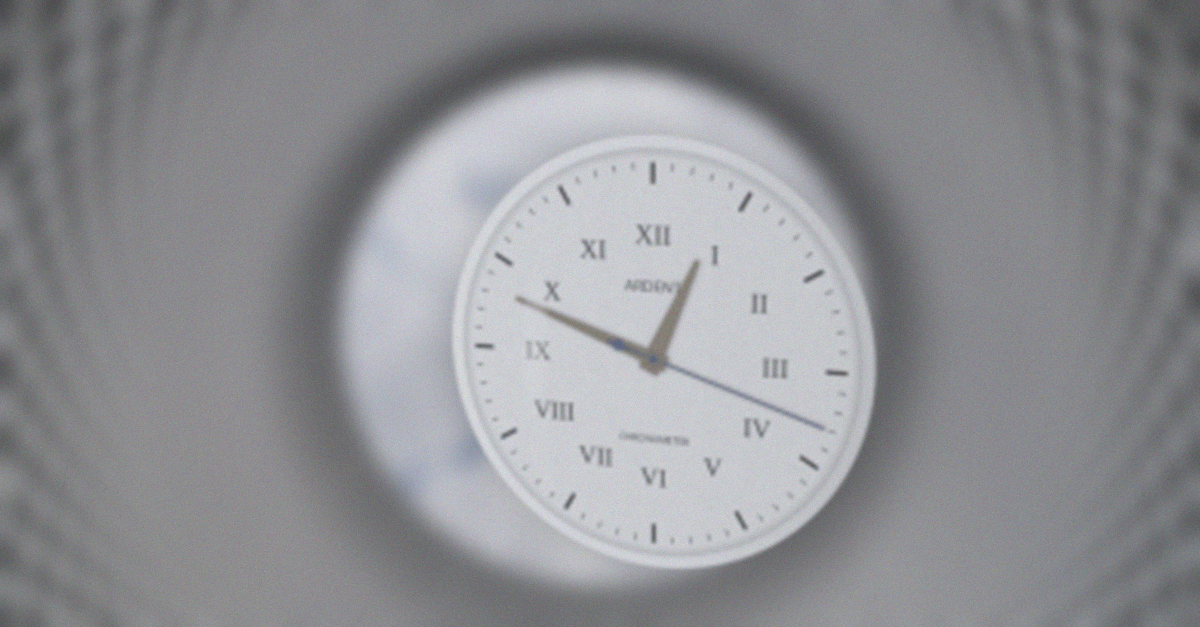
**12:48:18**
